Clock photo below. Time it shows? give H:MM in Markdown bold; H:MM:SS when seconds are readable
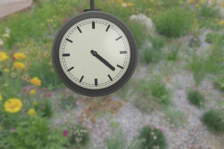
**4:22**
